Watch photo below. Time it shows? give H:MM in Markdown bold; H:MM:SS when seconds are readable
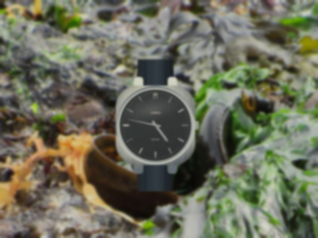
**4:47**
